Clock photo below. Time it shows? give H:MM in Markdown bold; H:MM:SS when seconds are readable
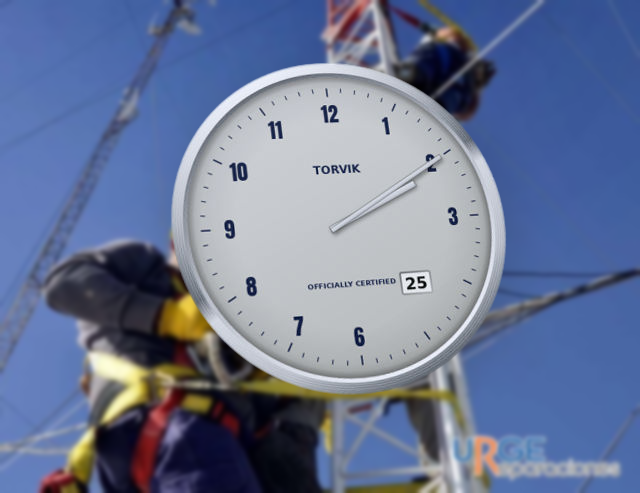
**2:10**
